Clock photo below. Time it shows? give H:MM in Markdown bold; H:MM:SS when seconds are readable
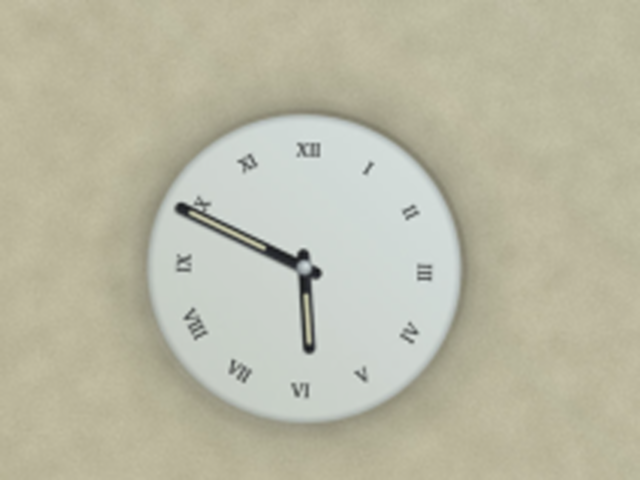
**5:49**
